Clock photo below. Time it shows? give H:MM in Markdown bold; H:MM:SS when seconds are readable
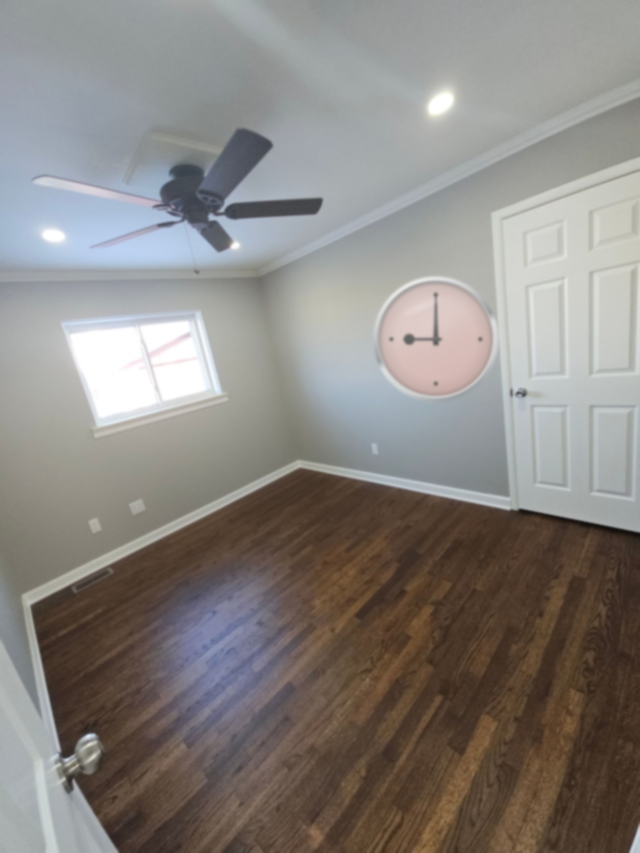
**9:00**
